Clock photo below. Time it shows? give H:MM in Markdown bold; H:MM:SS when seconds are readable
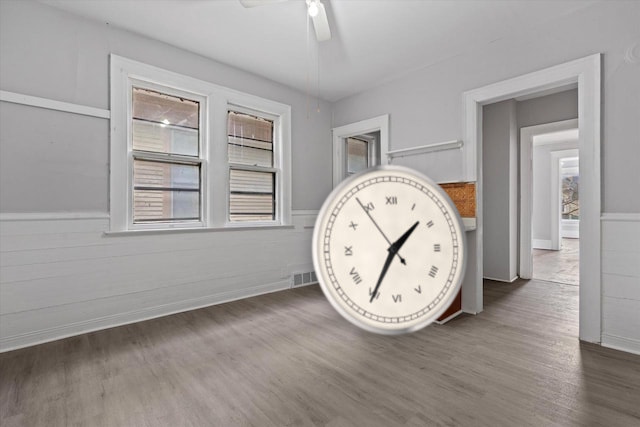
**1:34:54**
